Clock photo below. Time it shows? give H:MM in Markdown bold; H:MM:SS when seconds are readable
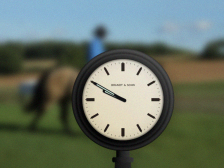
**9:50**
